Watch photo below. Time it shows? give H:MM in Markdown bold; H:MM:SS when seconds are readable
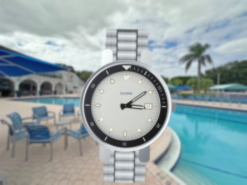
**3:09**
